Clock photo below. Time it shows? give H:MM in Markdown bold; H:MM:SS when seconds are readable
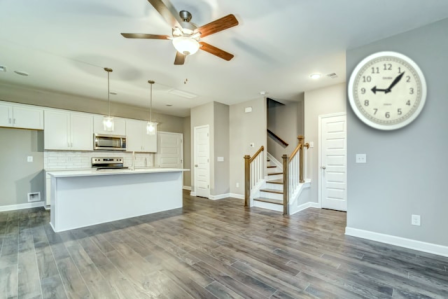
**9:07**
